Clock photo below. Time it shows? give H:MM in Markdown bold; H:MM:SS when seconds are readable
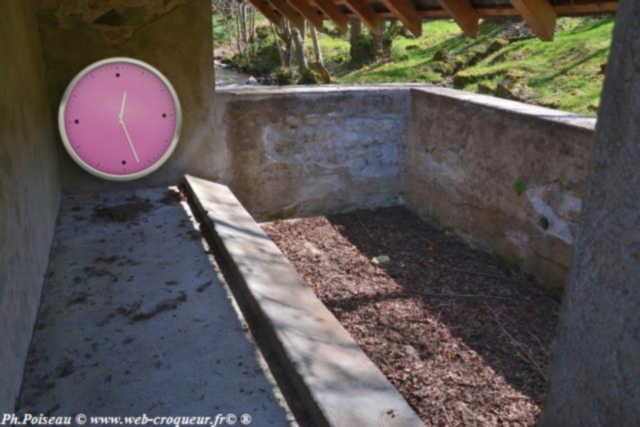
**12:27**
